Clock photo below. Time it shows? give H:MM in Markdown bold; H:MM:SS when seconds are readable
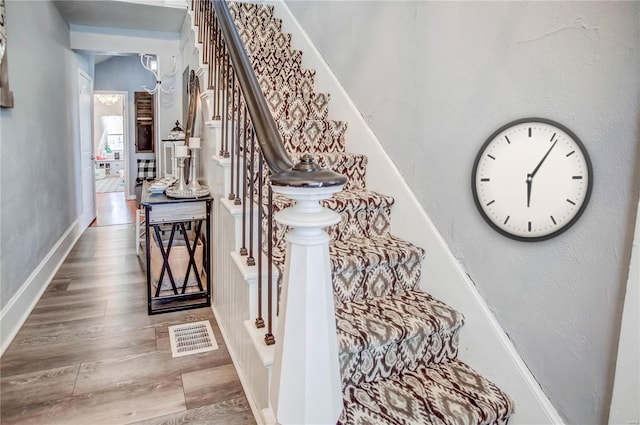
**6:06**
